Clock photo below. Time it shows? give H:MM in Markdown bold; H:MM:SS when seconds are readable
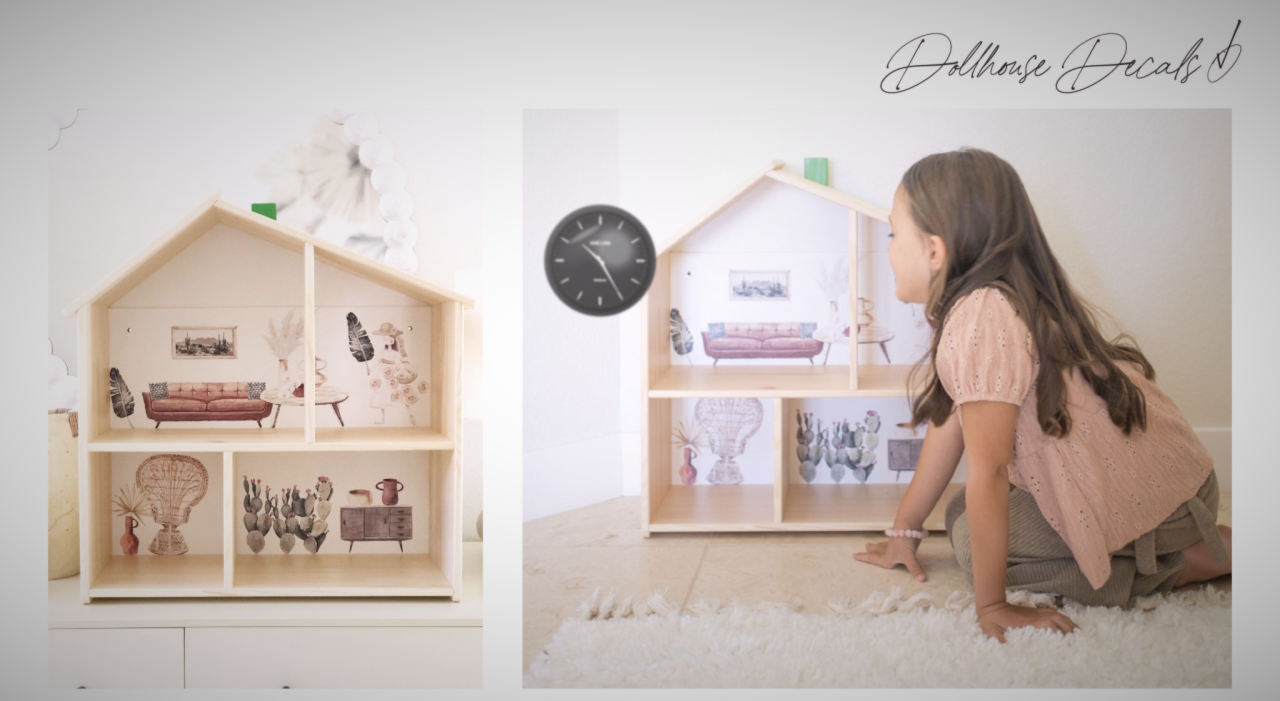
**10:25**
